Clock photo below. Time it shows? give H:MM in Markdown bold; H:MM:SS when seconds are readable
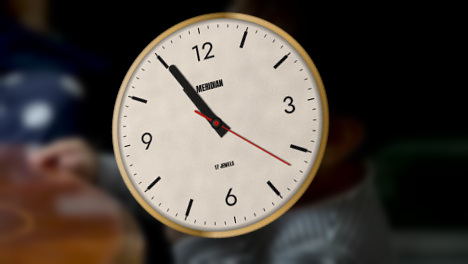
**10:55:22**
